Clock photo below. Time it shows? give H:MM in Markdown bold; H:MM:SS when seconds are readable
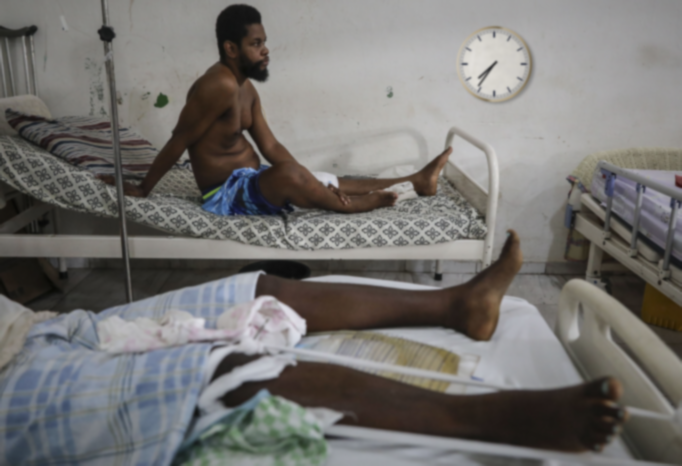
**7:36**
